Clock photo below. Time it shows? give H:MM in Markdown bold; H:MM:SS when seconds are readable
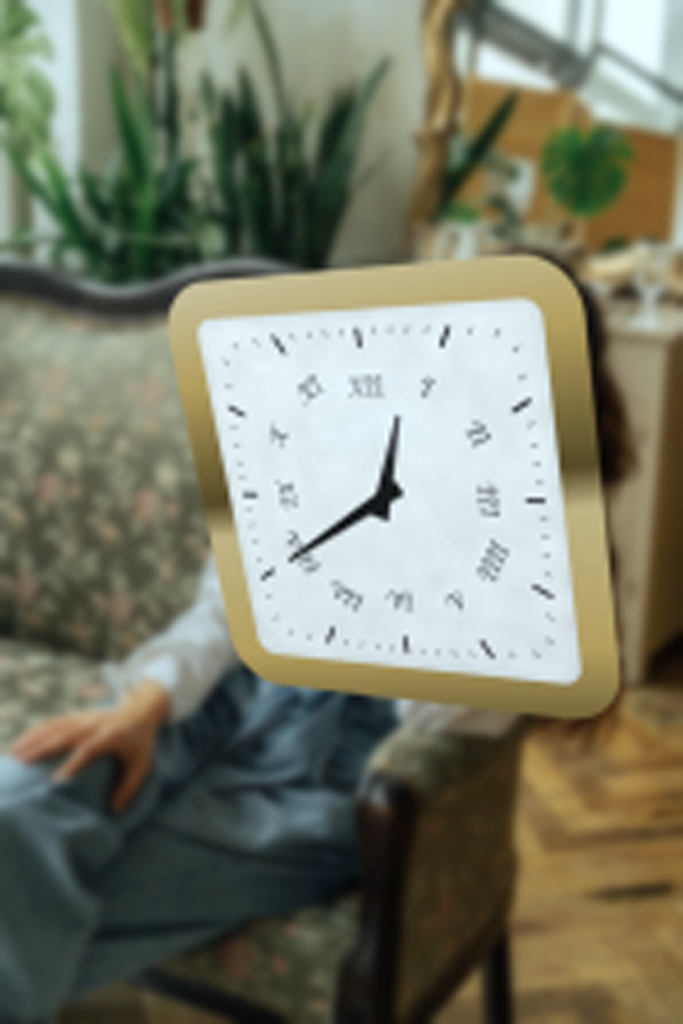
**12:40**
